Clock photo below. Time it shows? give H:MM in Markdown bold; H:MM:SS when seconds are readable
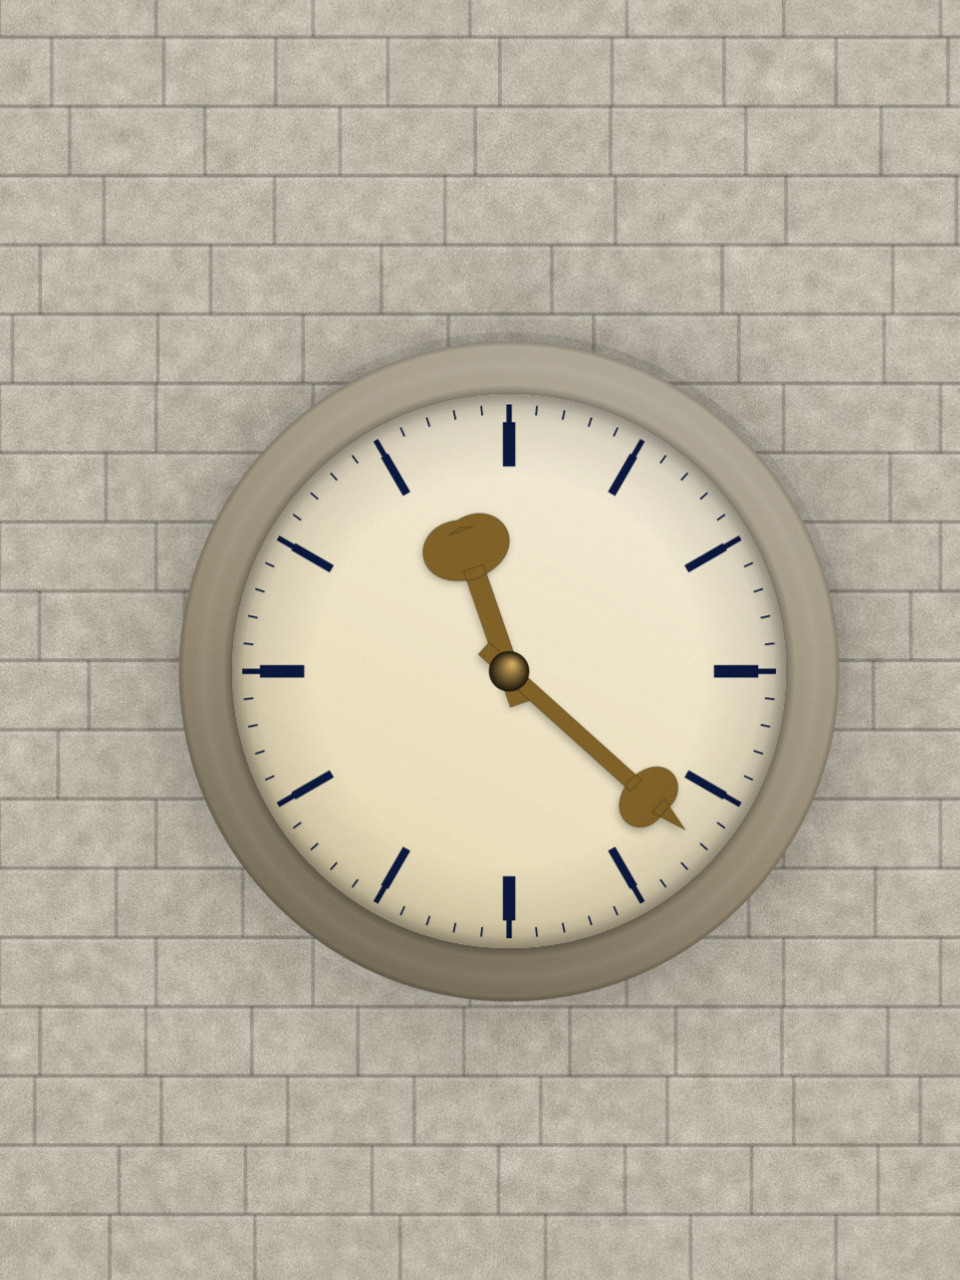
**11:22**
